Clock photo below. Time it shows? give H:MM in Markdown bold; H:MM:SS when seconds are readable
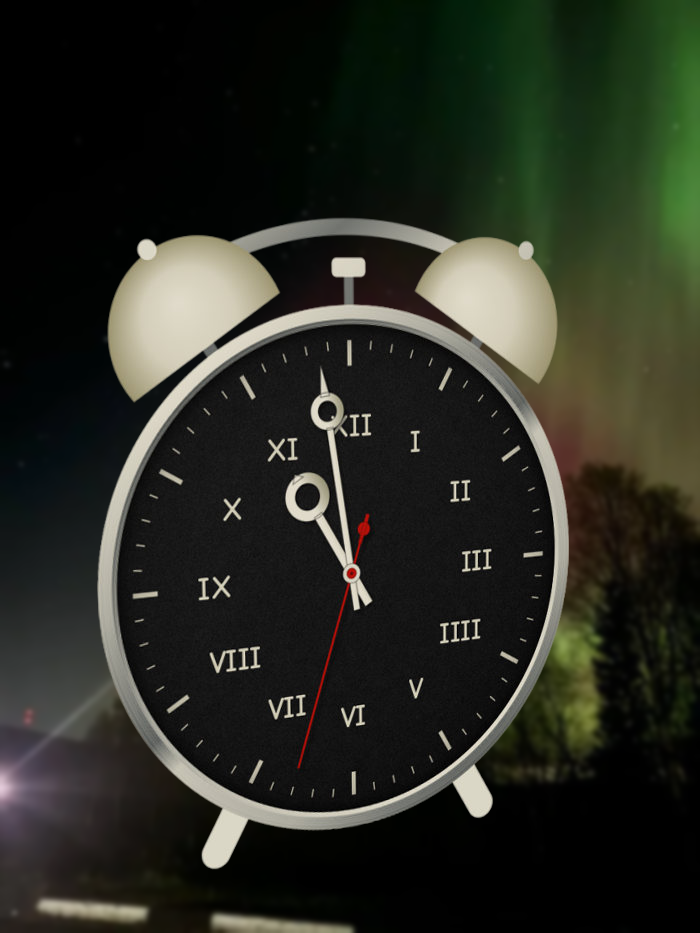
**10:58:33**
